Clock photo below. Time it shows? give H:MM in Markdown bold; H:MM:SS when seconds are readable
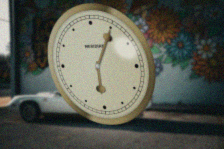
**6:05**
